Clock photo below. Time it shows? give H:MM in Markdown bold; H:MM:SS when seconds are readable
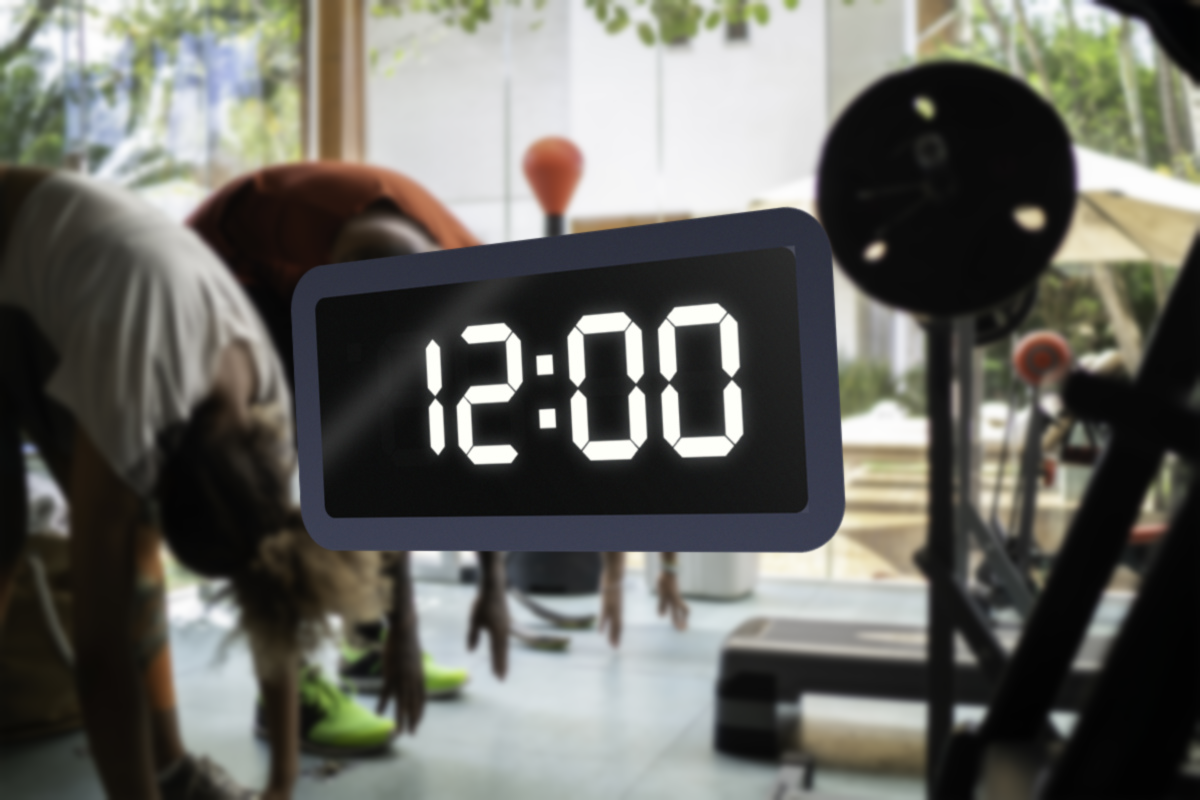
**12:00**
